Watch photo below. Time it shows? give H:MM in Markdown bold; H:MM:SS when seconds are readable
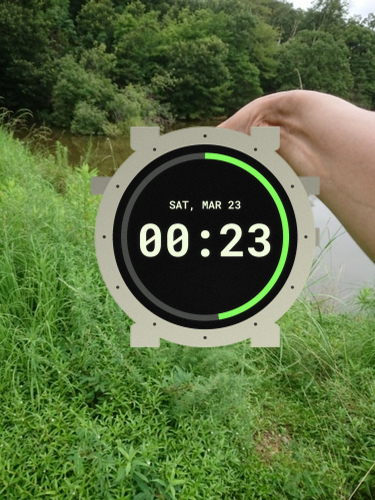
**0:23**
